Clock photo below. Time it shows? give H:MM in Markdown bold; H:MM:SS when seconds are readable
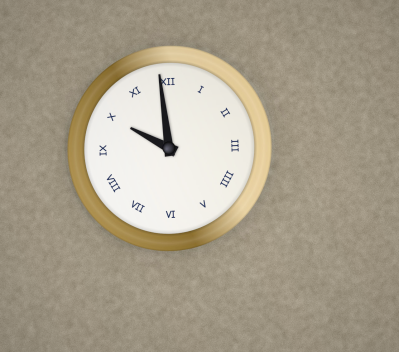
**9:59**
